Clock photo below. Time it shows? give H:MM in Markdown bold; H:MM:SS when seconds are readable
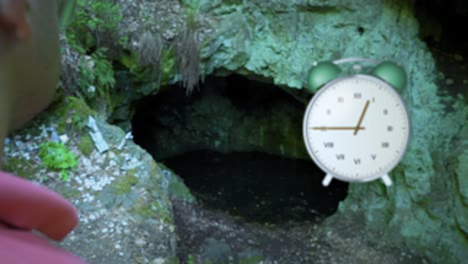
**12:45**
